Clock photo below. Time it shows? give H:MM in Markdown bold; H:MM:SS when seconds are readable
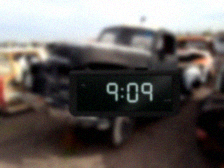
**9:09**
